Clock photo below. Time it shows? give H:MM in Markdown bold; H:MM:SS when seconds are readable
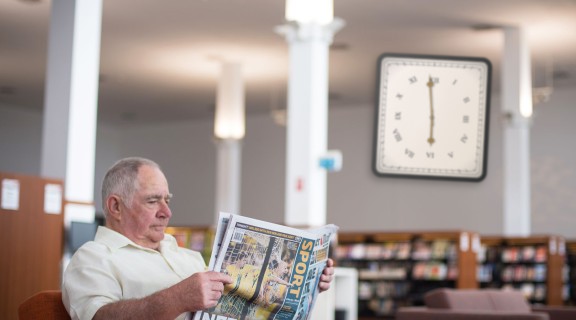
**5:59**
